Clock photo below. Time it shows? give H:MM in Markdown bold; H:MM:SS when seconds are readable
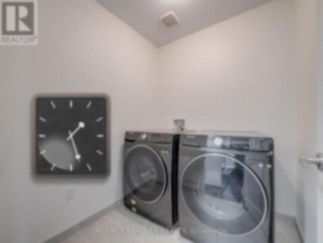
**1:27**
